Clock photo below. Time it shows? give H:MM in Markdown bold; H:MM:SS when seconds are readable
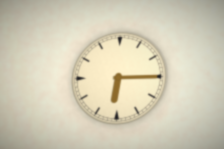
**6:15**
